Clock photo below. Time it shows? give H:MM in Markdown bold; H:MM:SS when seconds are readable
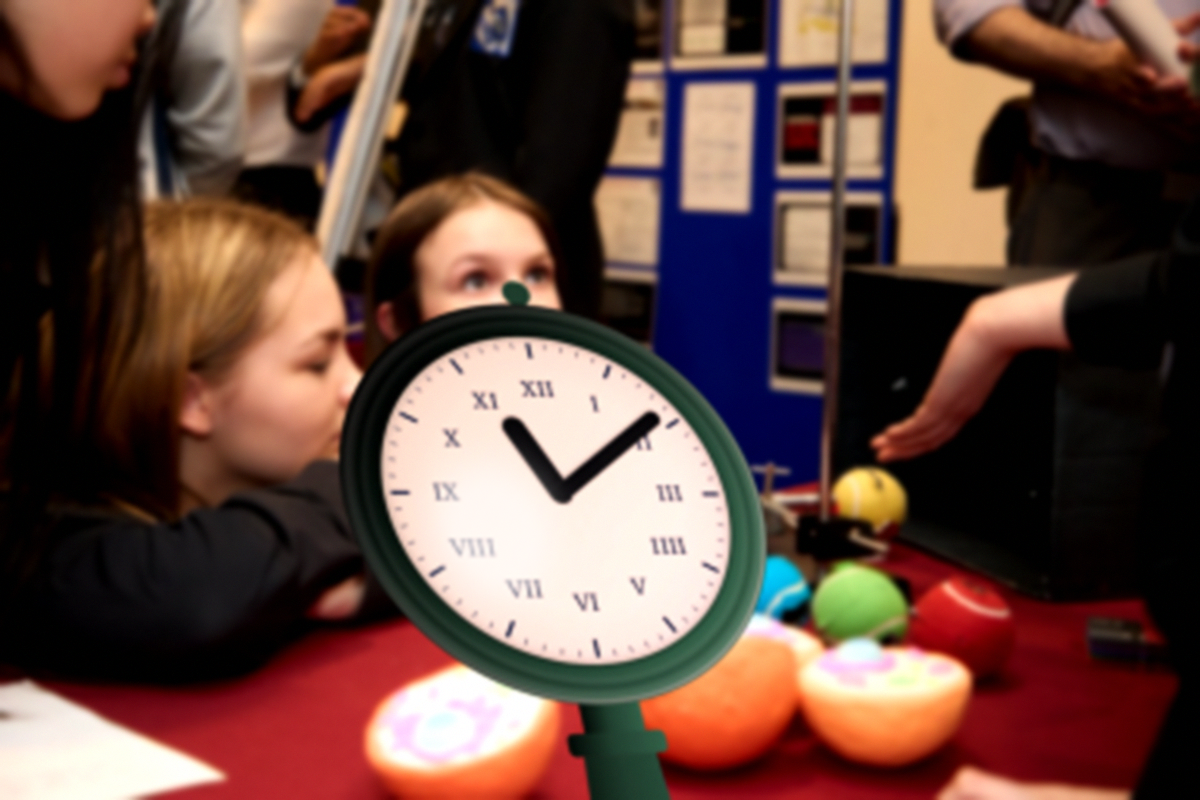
**11:09**
